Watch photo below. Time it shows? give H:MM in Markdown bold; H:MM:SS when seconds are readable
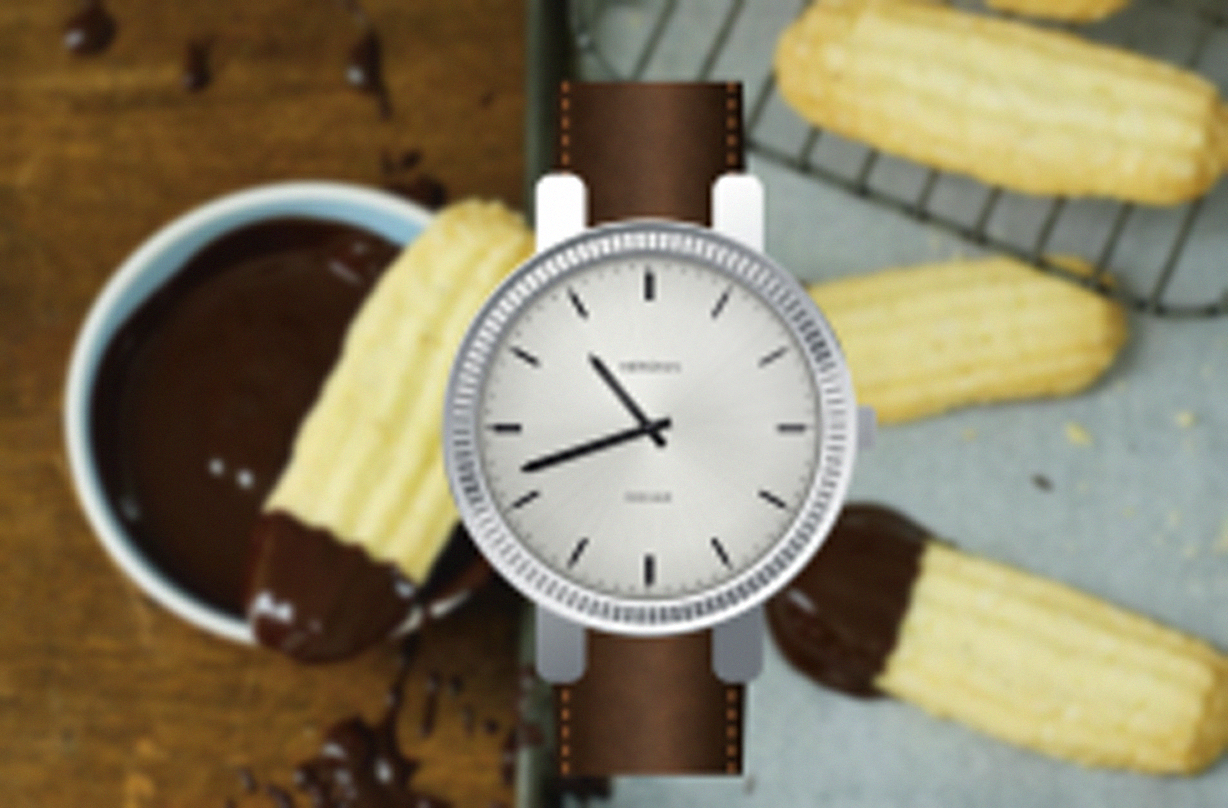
**10:42**
